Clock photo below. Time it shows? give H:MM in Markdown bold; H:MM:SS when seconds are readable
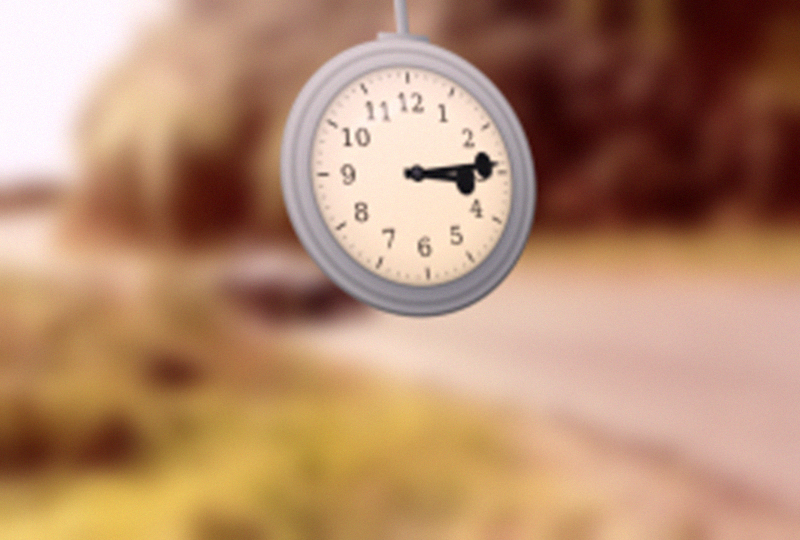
**3:14**
